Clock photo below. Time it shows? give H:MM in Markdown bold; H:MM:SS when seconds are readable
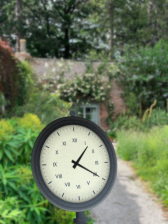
**1:20**
